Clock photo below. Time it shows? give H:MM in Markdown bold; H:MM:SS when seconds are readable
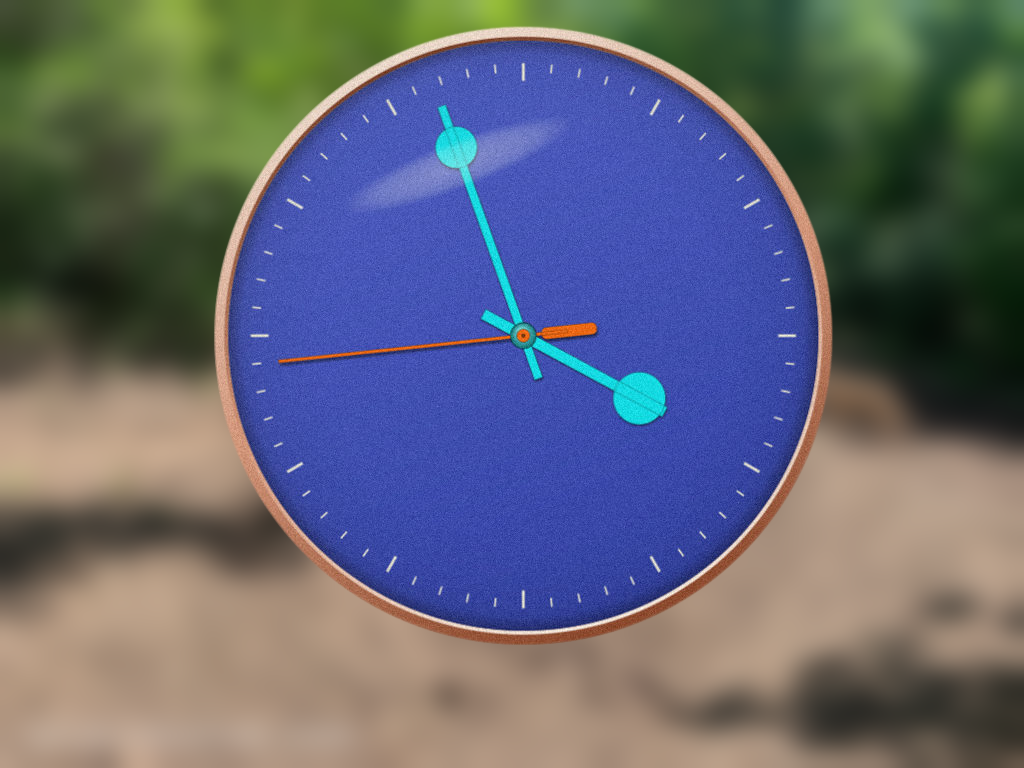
**3:56:44**
